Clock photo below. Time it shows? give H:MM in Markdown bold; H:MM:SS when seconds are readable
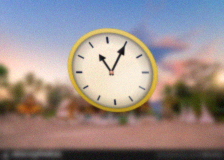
**11:05**
